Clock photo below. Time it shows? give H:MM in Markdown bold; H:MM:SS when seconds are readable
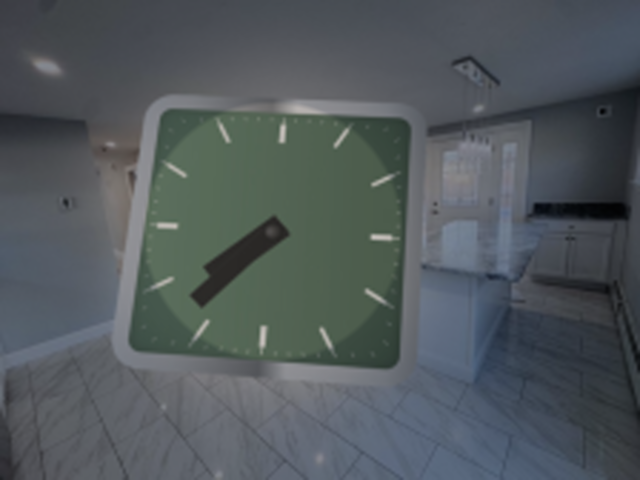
**7:37**
